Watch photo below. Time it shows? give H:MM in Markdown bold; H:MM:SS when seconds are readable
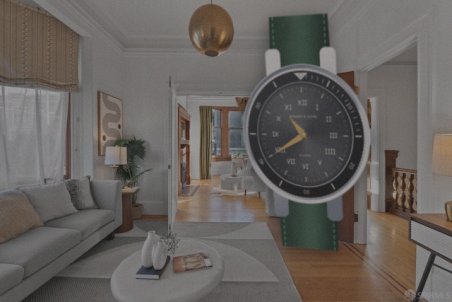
**10:40**
